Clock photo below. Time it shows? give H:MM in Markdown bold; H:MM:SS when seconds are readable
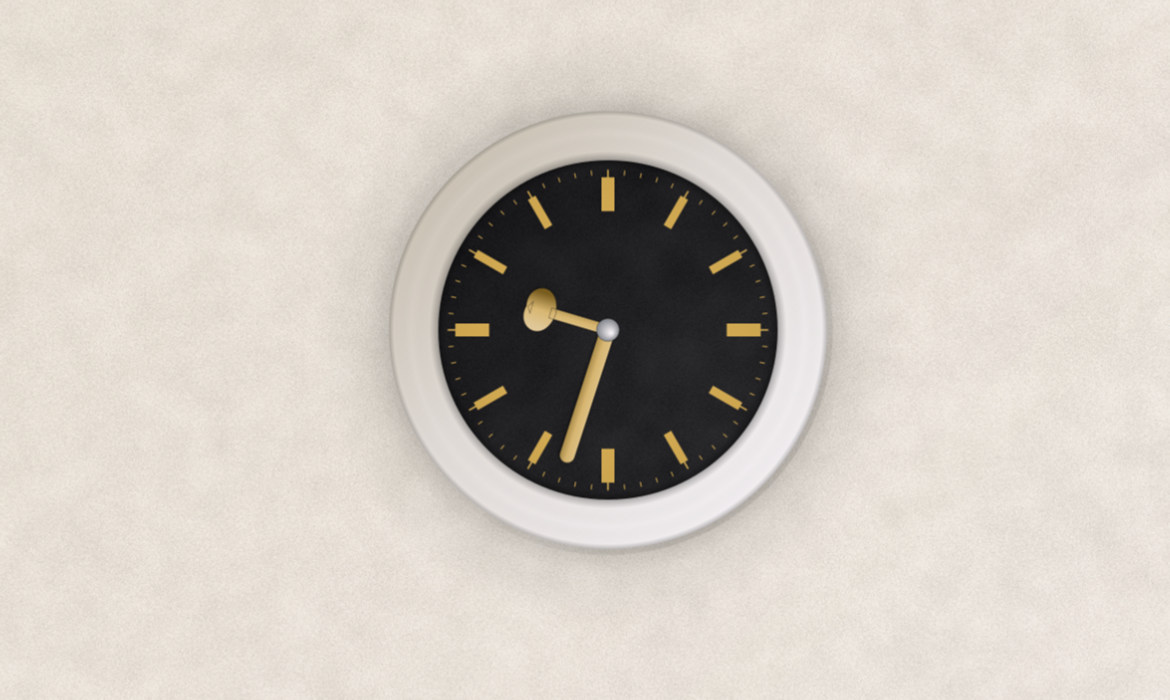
**9:33**
